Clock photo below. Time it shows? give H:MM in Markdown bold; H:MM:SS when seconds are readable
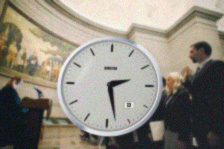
**2:28**
